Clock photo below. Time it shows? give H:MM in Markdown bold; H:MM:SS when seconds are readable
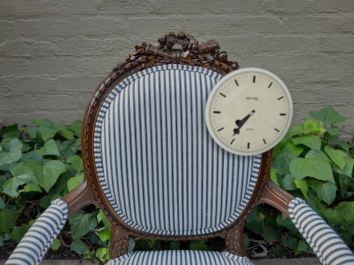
**7:36**
